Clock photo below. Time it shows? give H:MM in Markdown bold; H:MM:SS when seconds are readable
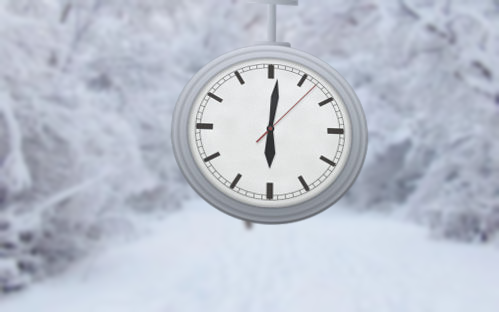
**6:01:07**
